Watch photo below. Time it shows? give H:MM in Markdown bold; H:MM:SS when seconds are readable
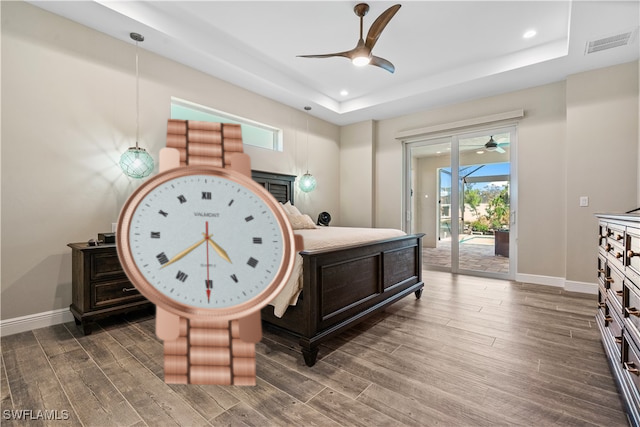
**4:38:30**
